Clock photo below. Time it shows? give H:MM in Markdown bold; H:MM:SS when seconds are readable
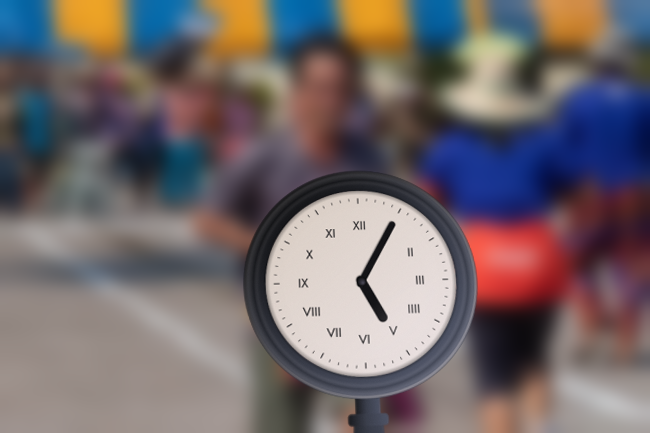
**5:05**
